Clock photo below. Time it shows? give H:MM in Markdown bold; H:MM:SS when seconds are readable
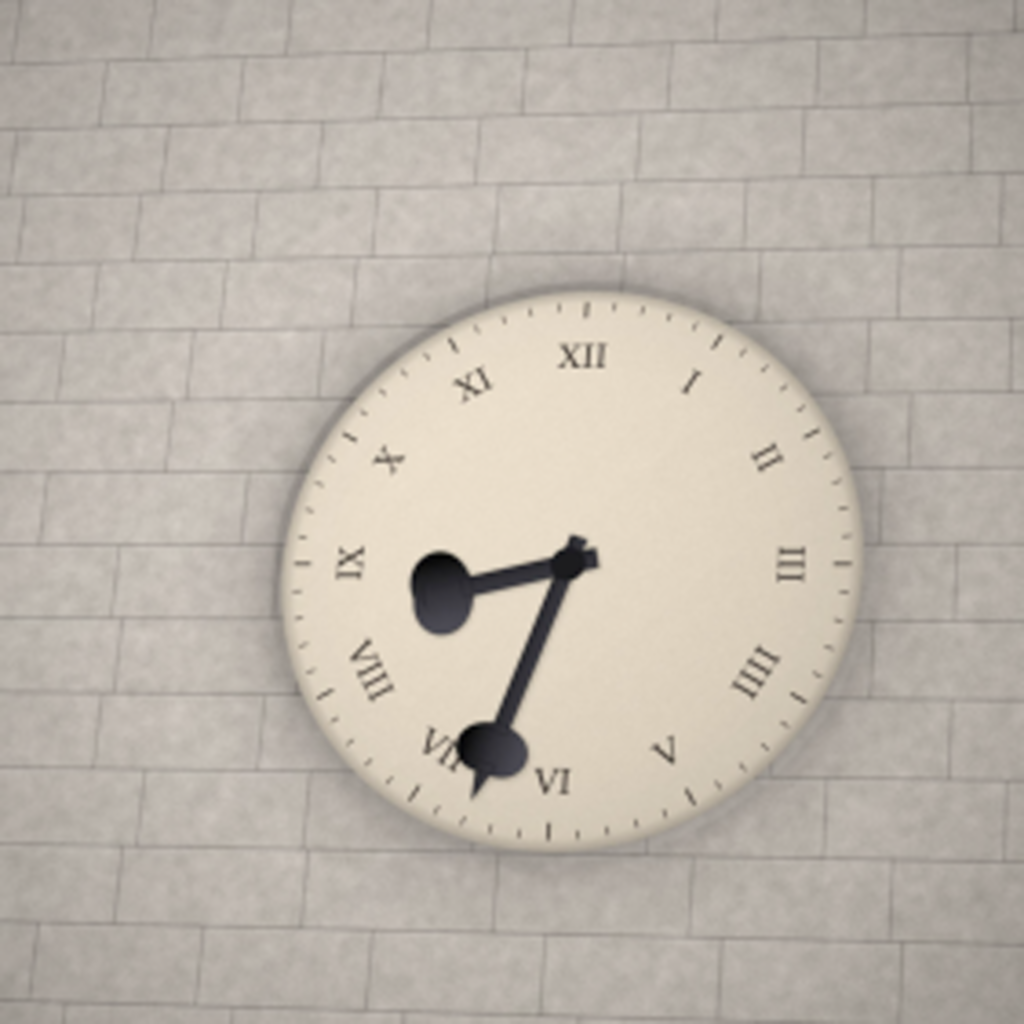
**8:33**
